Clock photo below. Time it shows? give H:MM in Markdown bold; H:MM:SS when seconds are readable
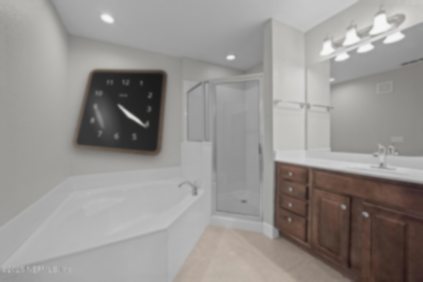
**4:21**
